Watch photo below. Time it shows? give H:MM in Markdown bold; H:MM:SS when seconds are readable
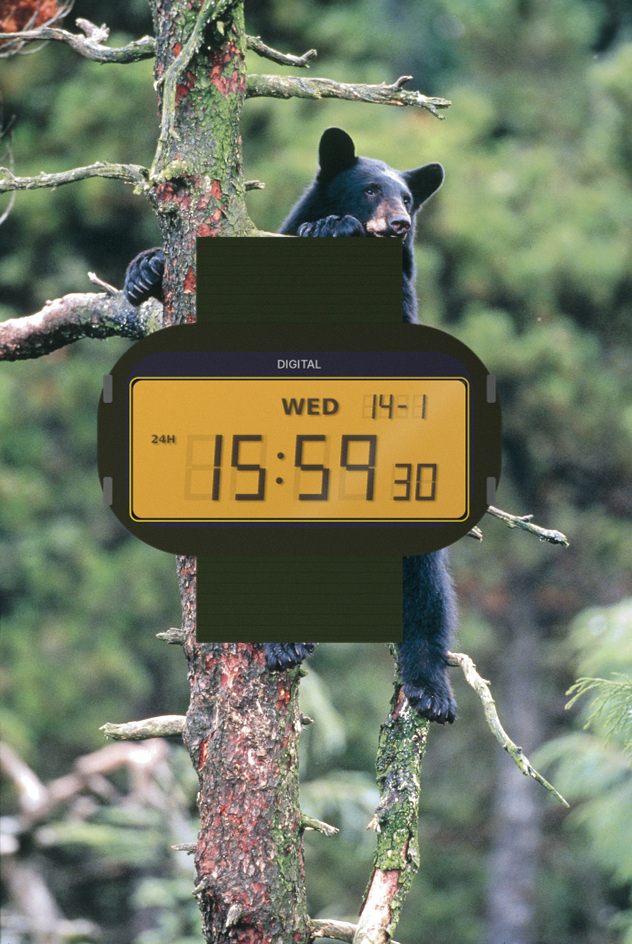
**15:59:30**
